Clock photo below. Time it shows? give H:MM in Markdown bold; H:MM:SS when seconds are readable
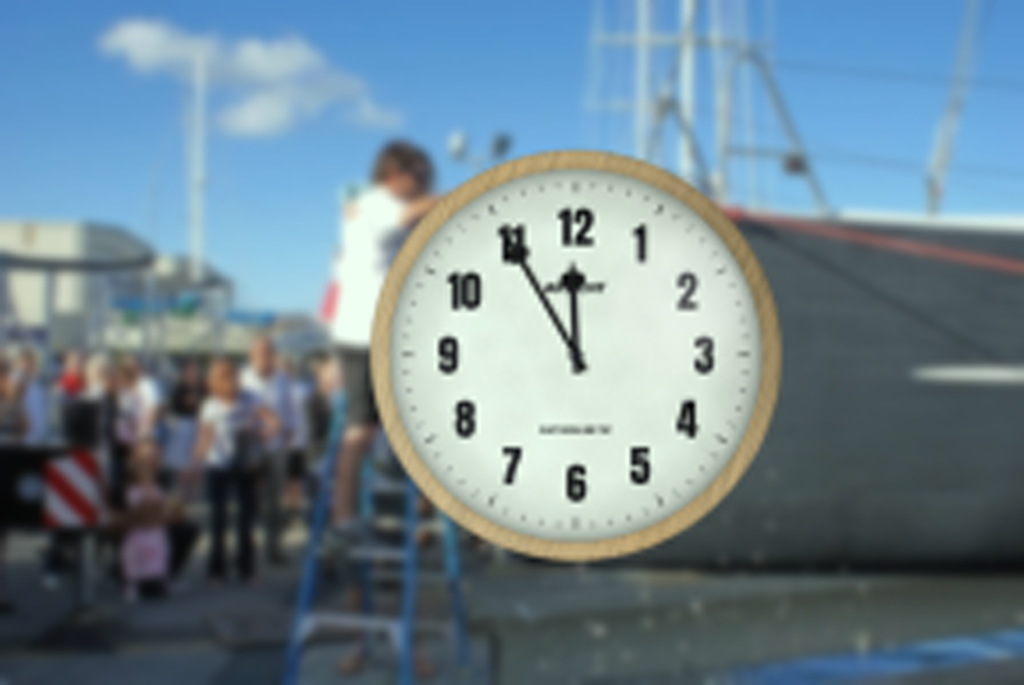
**11:55**
